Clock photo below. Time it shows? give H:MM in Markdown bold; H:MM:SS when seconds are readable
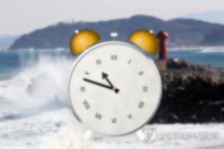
**10:48**
